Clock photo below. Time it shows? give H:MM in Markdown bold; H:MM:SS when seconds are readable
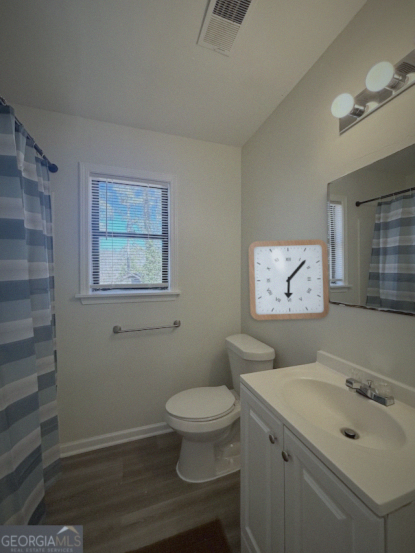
**6:07**
